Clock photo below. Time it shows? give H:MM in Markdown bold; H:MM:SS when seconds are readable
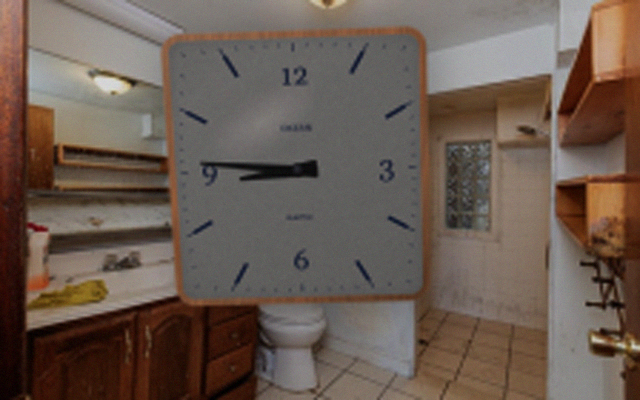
**8:46**
